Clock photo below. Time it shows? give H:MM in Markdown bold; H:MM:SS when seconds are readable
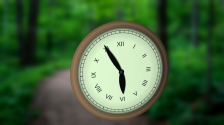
**5:55**
